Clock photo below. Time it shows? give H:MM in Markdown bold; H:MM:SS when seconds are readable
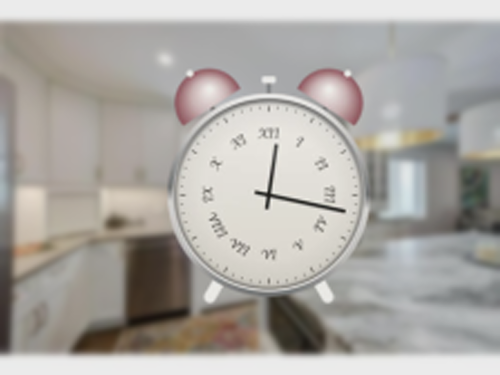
**12:17**
